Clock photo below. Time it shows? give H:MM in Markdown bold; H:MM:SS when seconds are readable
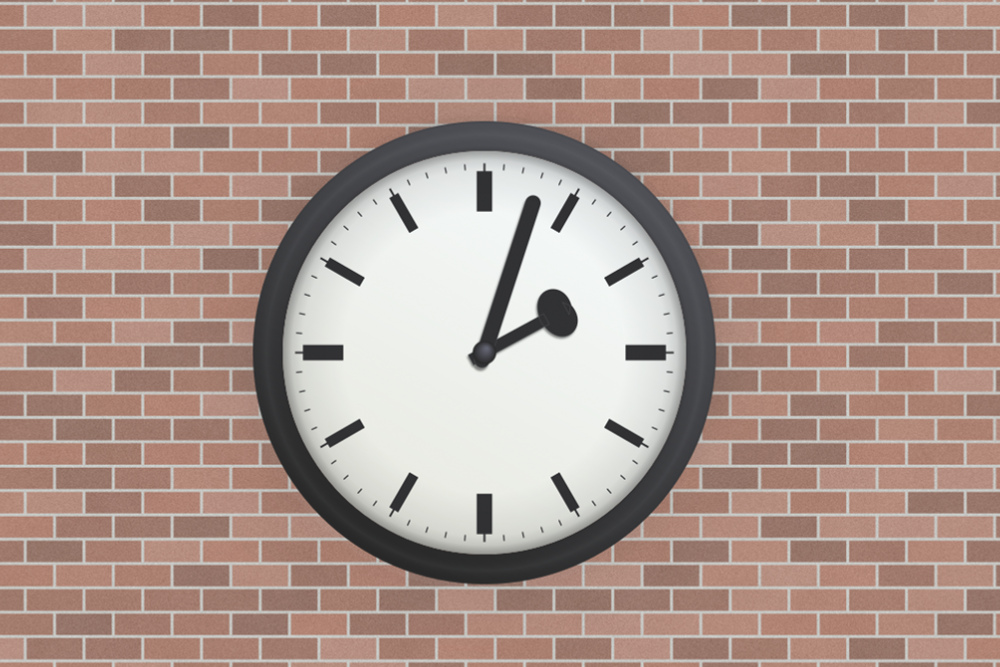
**2:03**
